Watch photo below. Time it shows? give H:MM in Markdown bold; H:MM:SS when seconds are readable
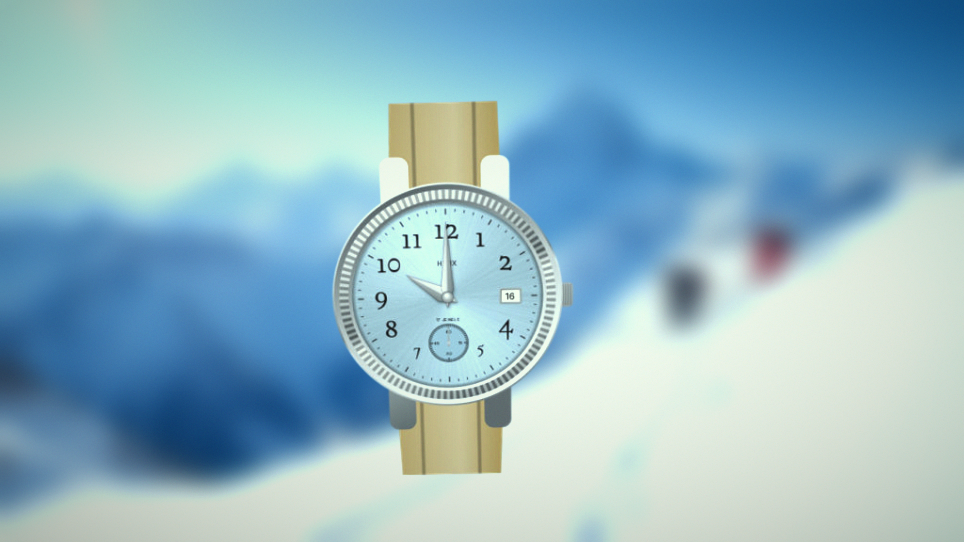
**10:00**
